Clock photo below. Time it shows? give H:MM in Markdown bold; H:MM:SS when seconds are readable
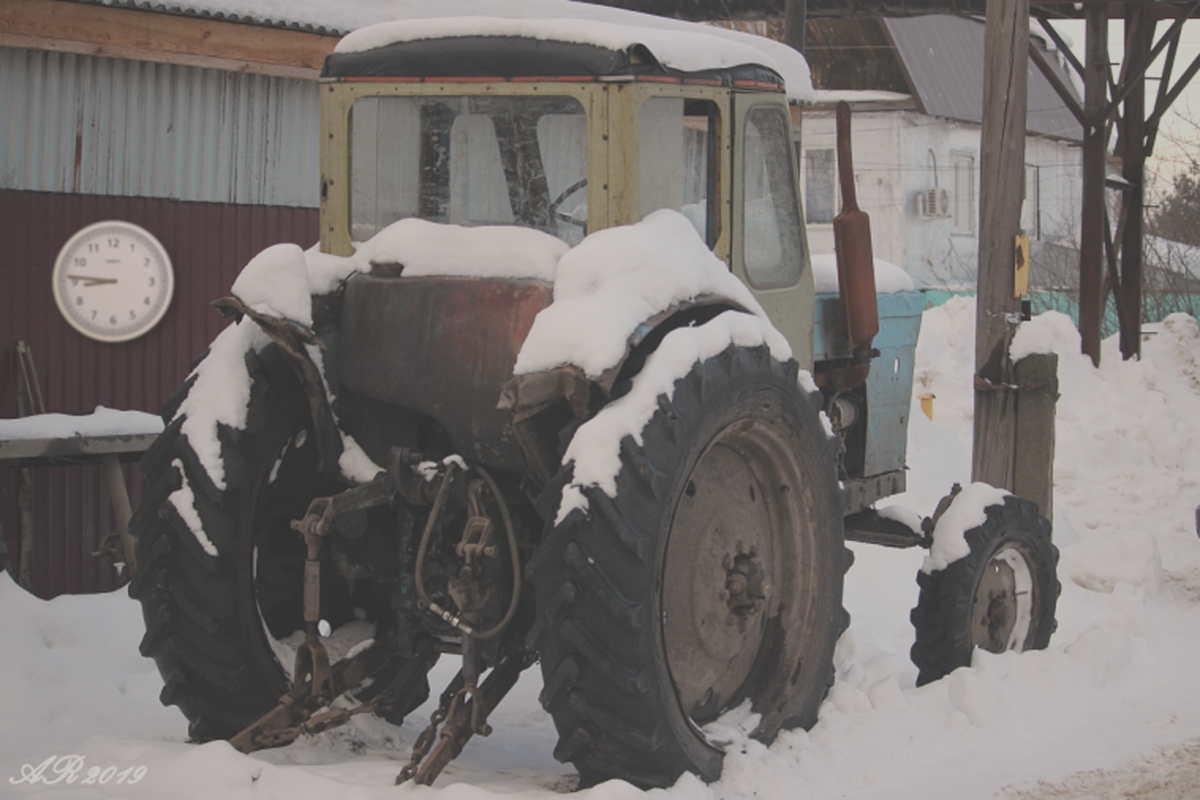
**8:46**
